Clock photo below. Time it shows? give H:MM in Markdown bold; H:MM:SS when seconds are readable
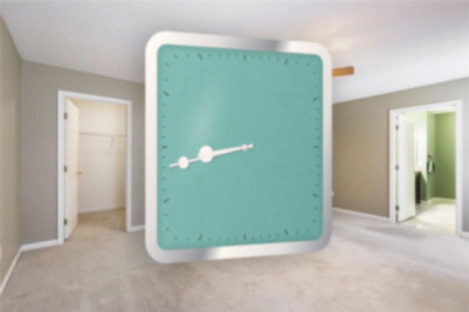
**8:43**
